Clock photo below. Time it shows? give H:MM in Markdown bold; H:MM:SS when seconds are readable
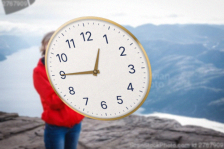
**12:45**
